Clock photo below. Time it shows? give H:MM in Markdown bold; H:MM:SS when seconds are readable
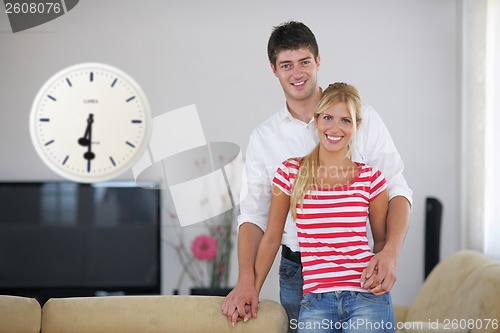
**6:30**
